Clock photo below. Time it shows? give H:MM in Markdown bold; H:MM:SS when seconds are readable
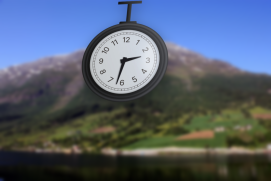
**2:32**
